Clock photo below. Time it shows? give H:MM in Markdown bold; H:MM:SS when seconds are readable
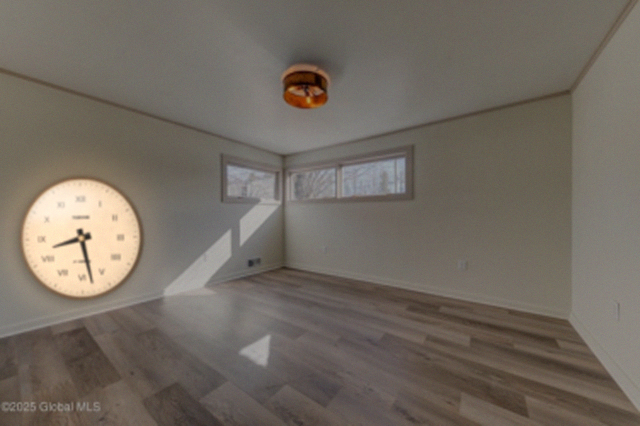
**8:28**
